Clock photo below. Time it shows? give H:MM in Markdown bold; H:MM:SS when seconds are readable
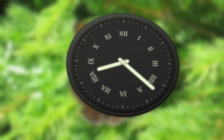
**8:22**
